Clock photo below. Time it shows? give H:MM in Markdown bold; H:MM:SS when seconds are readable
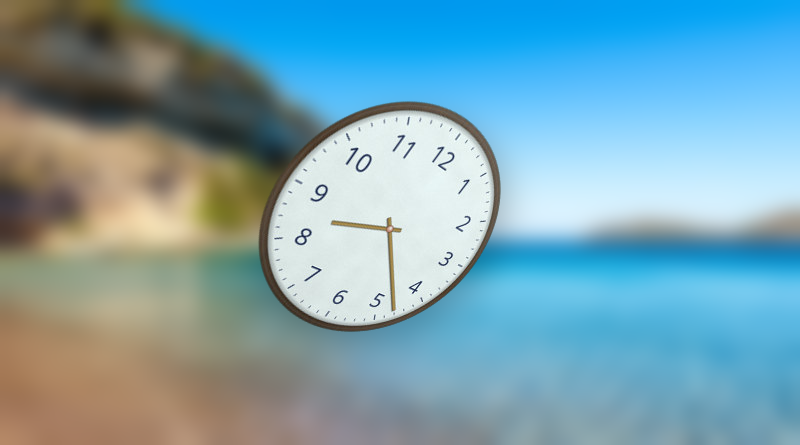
**8:23**
